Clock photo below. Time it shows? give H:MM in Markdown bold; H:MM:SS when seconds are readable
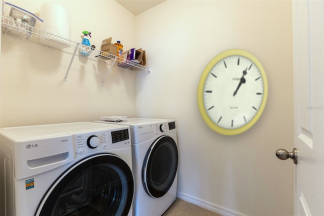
**1:04**
